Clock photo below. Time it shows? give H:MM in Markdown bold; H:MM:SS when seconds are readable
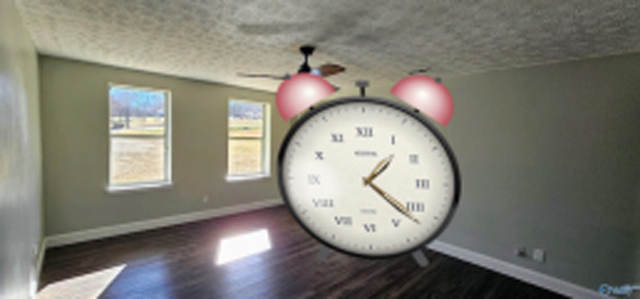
**1:22**
